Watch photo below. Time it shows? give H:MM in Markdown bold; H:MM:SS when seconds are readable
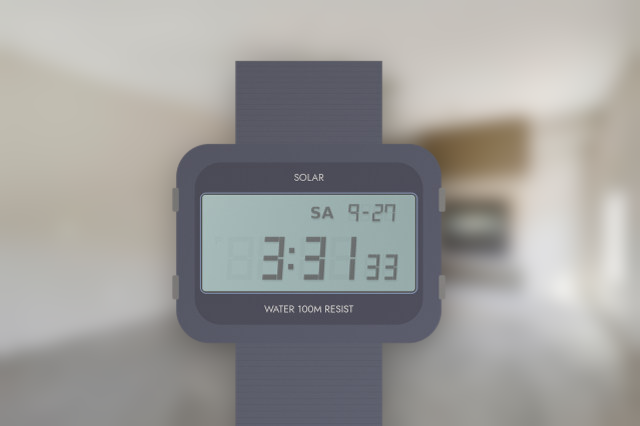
**3:31:33**
